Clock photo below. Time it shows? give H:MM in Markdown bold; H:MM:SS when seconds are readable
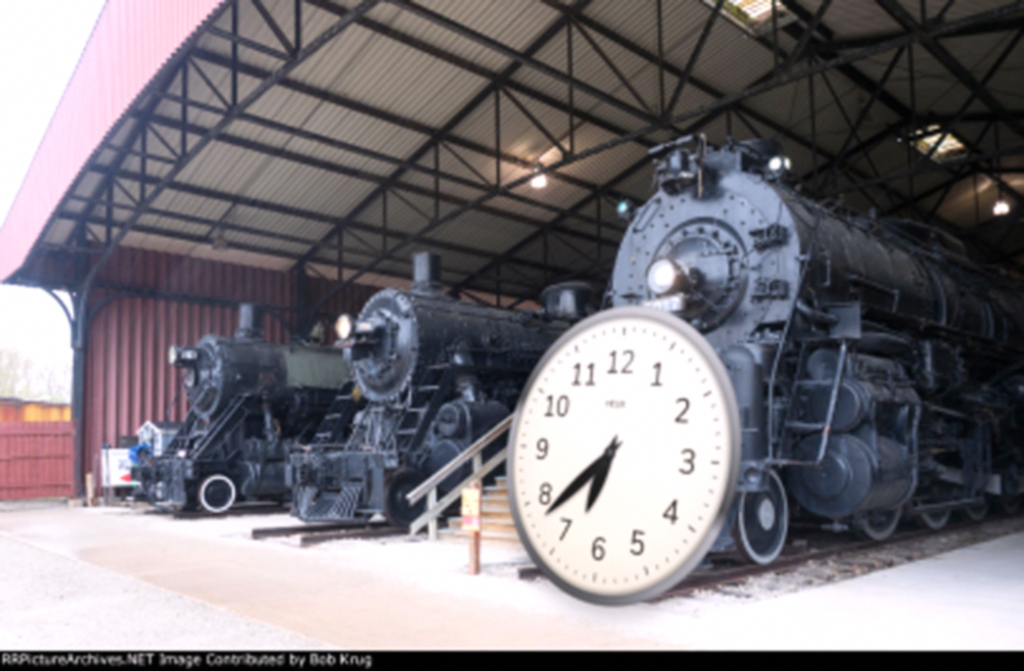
**6:38**
